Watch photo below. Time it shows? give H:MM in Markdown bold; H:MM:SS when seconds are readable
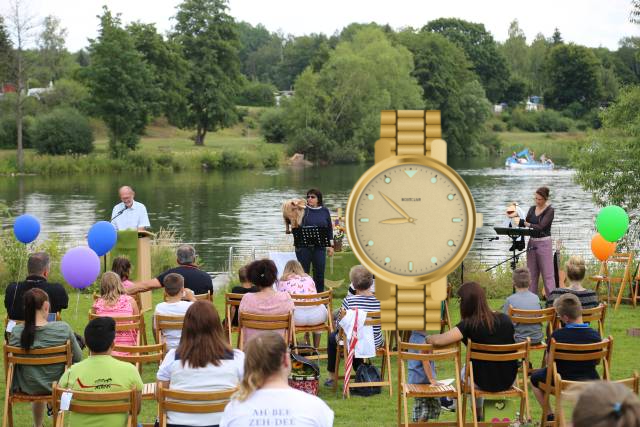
**8:52**
